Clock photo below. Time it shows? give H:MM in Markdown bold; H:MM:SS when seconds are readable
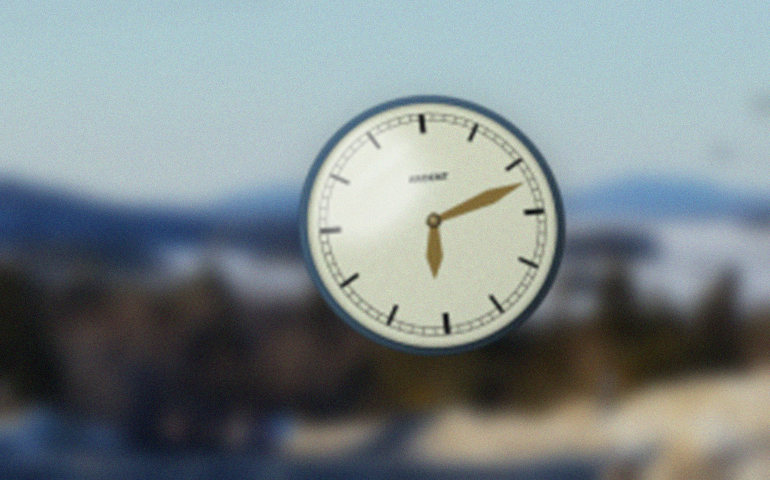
**6:12**
